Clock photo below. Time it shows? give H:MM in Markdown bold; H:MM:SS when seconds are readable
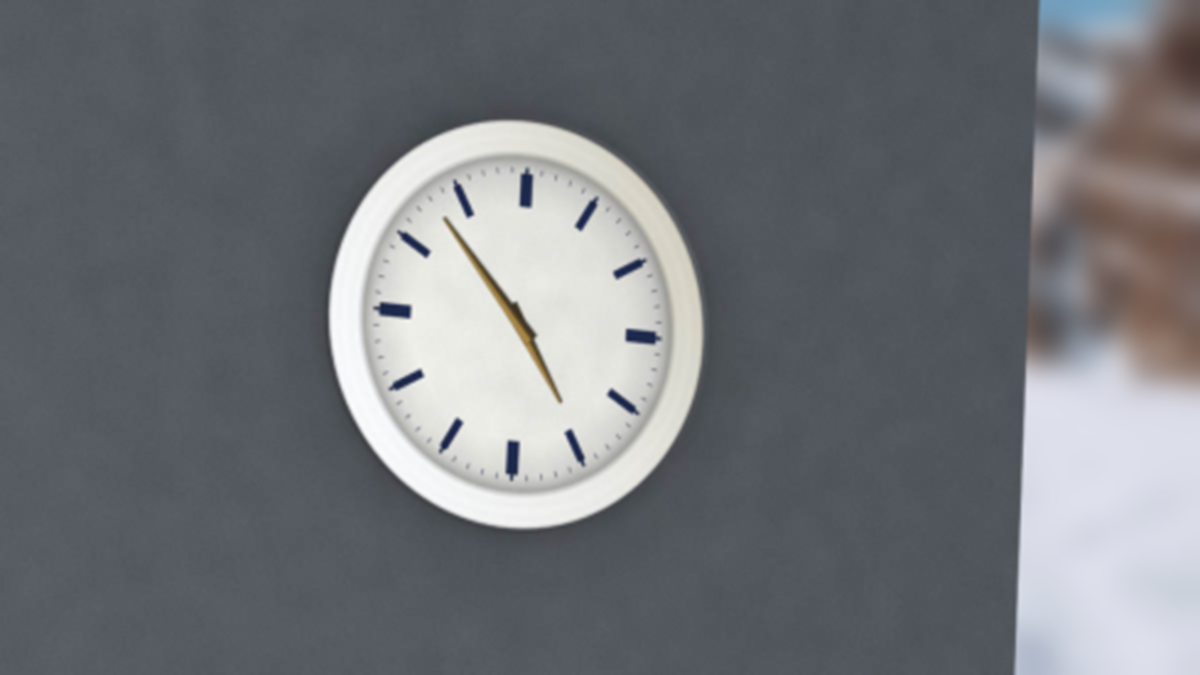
**4:53**
